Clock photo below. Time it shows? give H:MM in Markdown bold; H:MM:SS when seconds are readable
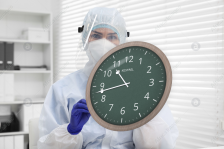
**10:43**
